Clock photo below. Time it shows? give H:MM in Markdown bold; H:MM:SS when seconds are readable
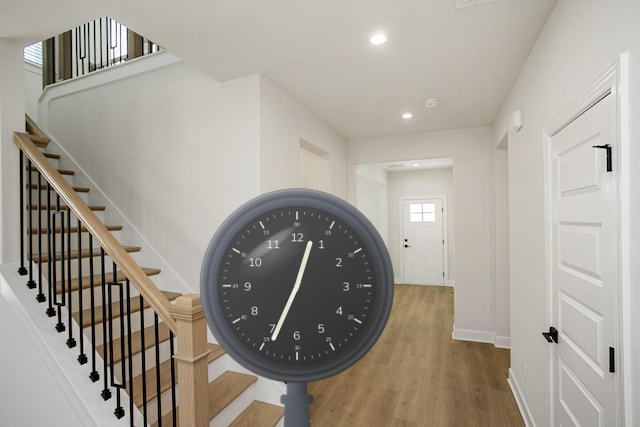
**12:34**
